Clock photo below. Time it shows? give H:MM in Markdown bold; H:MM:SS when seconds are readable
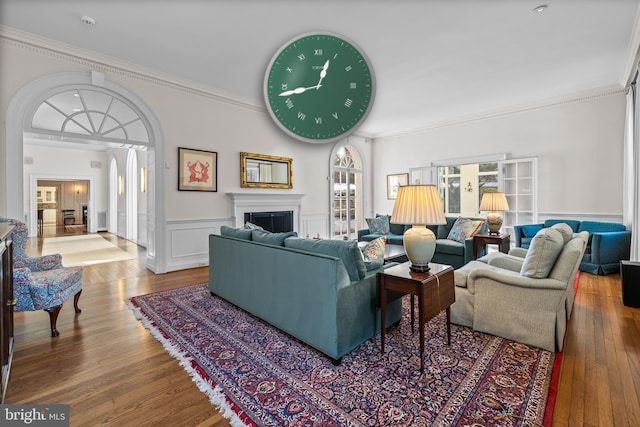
**12:43**
